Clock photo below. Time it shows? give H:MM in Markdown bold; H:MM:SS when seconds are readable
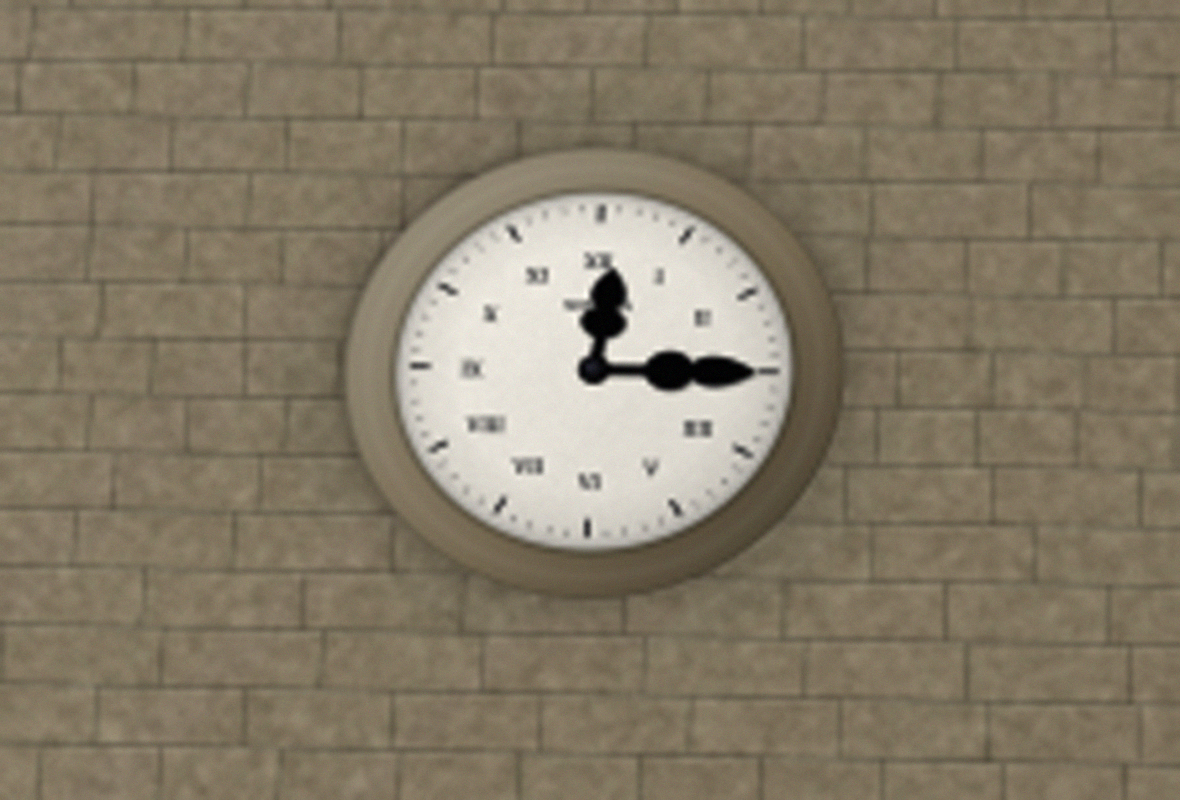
**12:15**
